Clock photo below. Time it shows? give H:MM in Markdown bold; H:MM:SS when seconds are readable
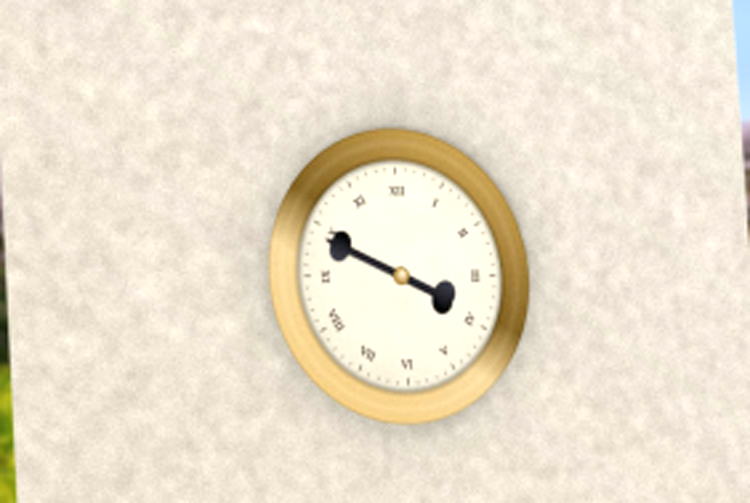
**3:49**
